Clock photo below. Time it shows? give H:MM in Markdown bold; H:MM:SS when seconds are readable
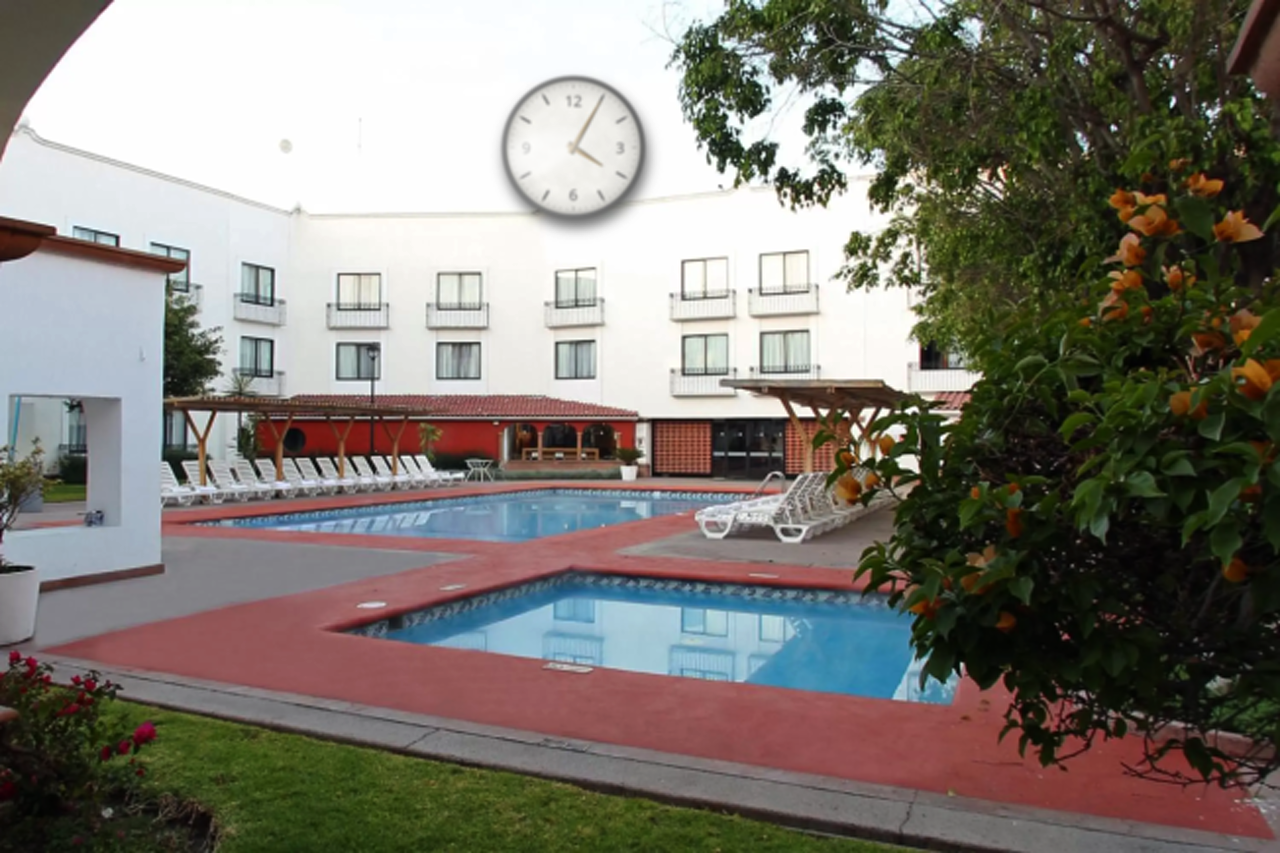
**4:05**
